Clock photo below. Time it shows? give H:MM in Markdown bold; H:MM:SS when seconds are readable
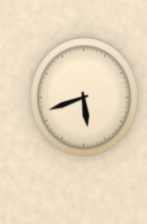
**5:42**
